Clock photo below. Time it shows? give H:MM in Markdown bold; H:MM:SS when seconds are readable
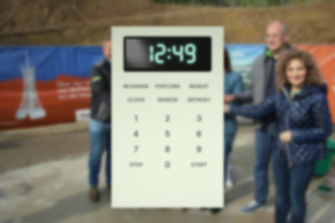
**12:49**
